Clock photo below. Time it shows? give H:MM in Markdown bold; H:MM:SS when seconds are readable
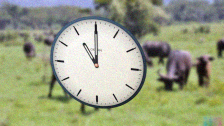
**11:00**
